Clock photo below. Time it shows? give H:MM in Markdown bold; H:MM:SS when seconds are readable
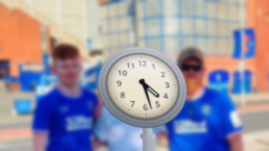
**4:28**
